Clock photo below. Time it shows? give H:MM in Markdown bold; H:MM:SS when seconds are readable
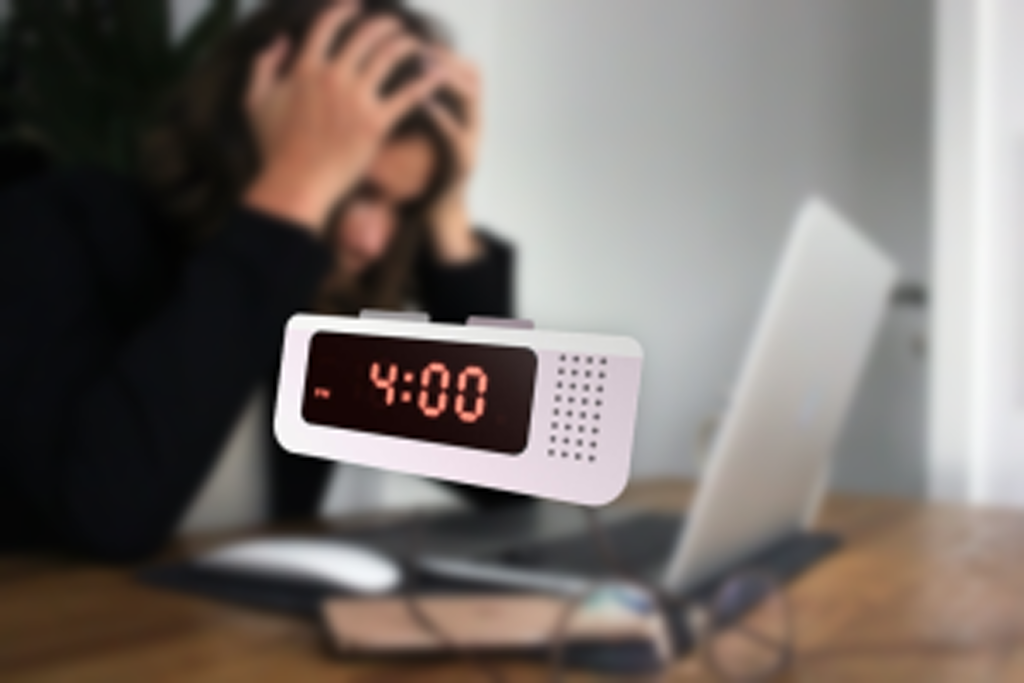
**4:00**
